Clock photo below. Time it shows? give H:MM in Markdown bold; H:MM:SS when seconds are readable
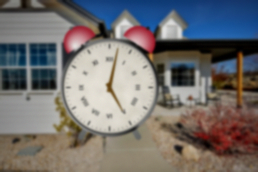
**5:02**
